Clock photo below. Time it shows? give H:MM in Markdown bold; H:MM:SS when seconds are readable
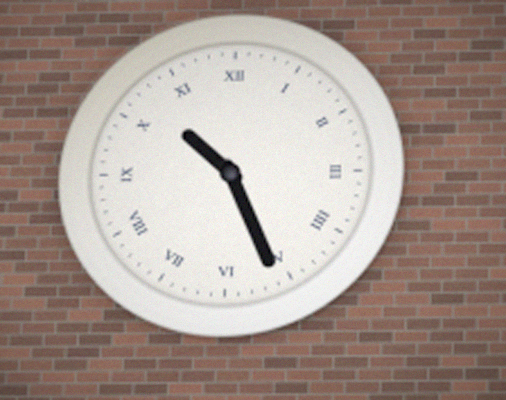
**10:26**
